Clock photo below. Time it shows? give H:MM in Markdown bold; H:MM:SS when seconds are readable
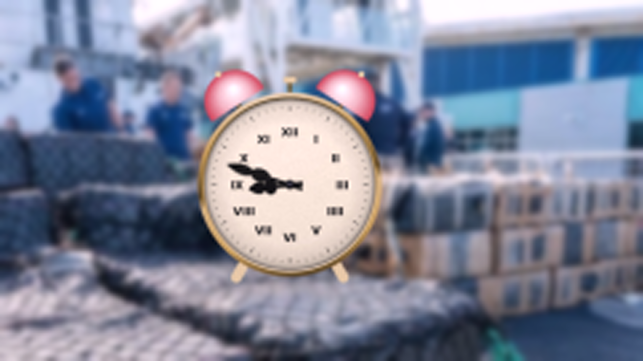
**8:48**
